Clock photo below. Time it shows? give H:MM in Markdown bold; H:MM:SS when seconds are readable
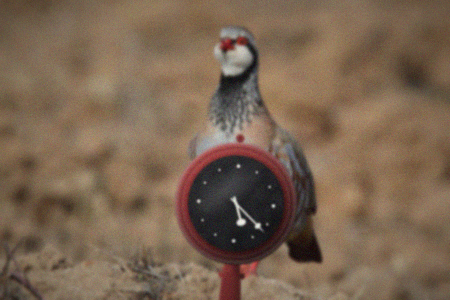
**5:22**
